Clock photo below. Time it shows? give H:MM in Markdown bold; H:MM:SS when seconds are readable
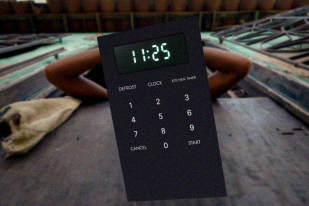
**11:25**
